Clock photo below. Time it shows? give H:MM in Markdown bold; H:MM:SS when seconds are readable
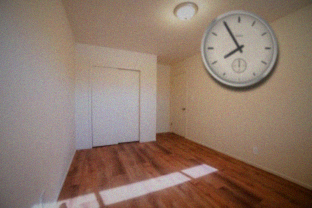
**7:55**
